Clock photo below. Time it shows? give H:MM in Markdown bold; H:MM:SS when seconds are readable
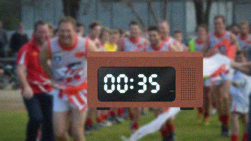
**0:35**
